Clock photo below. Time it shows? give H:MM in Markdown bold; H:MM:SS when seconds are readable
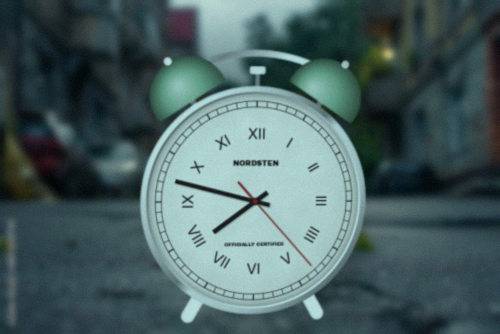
**7:47:23**
